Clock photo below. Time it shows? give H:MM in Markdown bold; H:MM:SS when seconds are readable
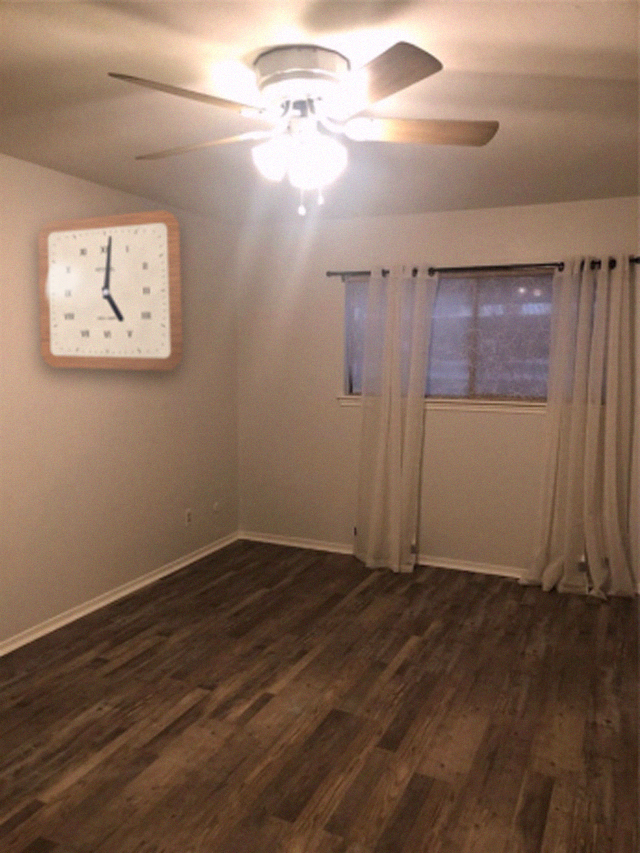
**5:01**
